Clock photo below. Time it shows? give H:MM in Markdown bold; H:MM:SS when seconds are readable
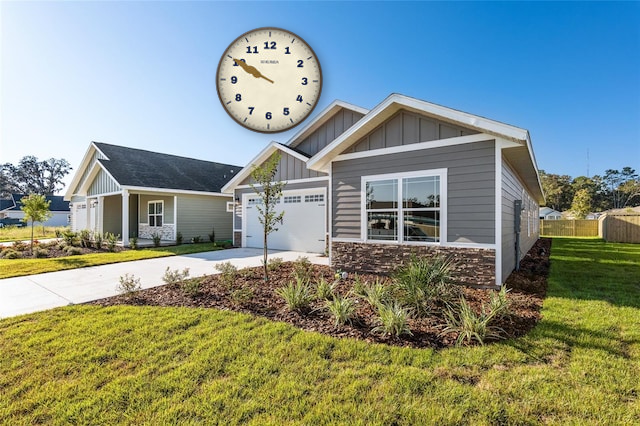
**9:50**
